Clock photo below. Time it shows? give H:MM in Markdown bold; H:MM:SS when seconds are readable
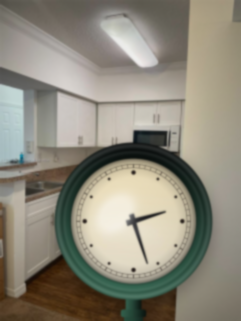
**2:27**
